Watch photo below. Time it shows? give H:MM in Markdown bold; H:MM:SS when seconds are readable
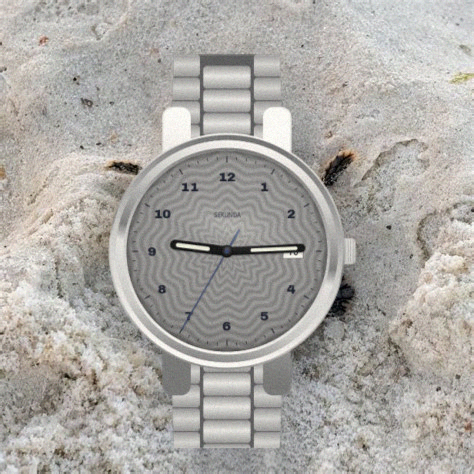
**9:14:35**
